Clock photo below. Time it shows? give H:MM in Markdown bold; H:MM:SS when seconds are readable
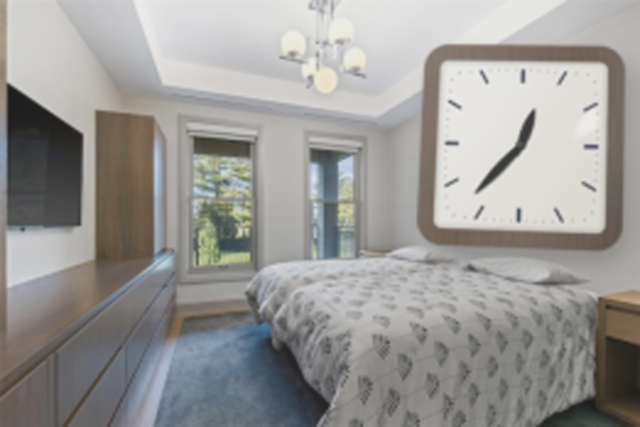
**12:37**
